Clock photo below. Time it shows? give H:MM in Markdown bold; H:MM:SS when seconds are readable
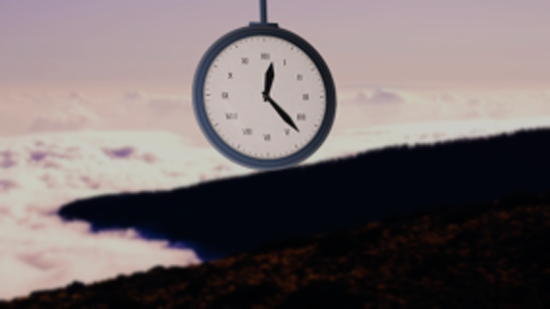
**12:23**
